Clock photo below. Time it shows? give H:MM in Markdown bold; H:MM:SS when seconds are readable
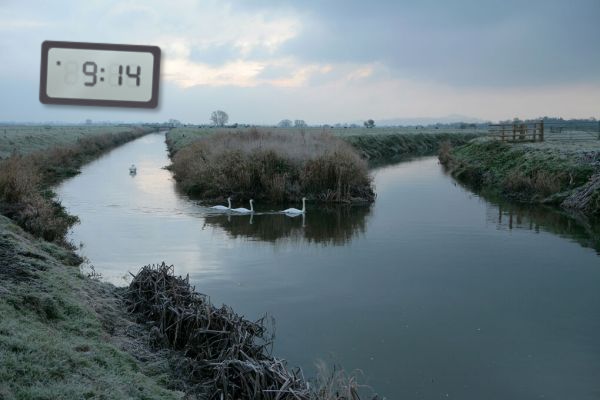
**9:14**
